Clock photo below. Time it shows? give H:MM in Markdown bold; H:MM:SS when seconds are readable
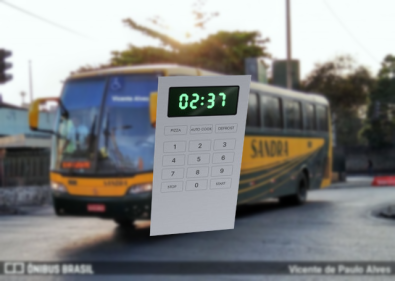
**2:37**
